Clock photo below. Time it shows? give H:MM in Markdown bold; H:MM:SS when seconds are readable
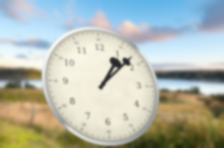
**1:08**
